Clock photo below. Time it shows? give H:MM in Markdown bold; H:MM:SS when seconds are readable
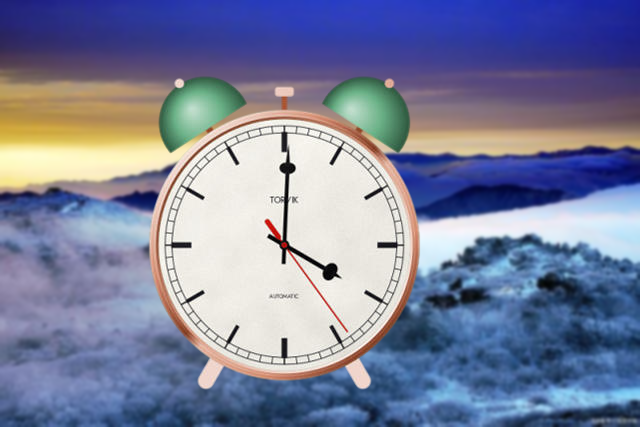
**4:00:24**
